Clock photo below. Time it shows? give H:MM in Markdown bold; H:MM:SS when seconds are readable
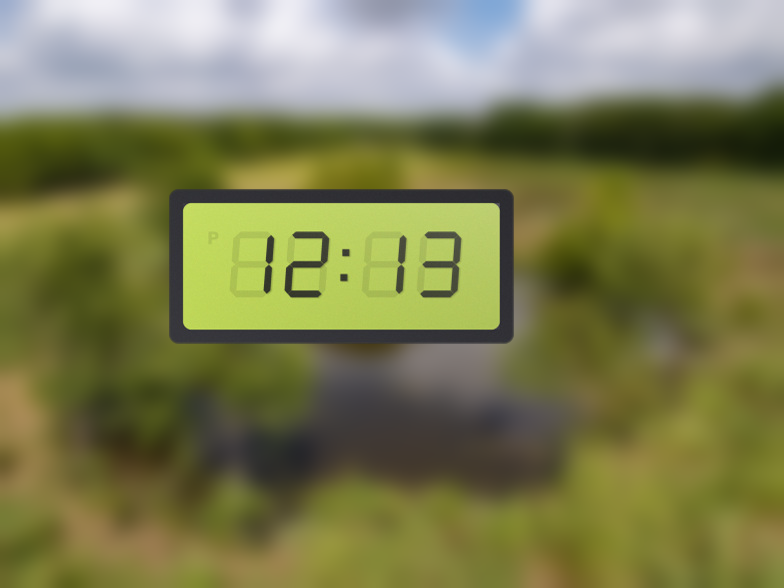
**12:13**
